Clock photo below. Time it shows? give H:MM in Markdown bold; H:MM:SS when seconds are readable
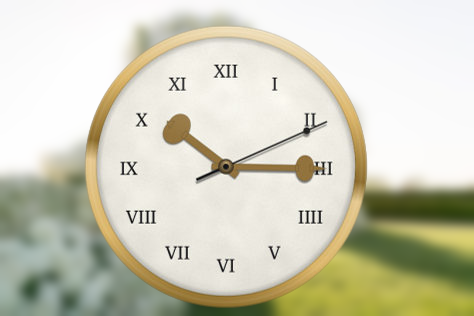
**10:15:11**
